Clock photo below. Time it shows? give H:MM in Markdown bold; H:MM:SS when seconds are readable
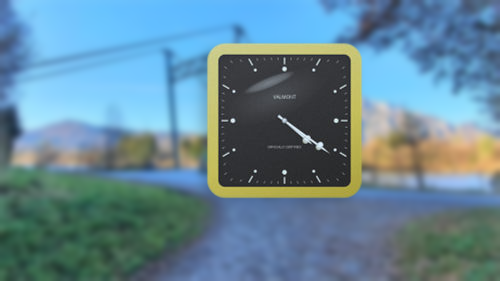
**4:21**
